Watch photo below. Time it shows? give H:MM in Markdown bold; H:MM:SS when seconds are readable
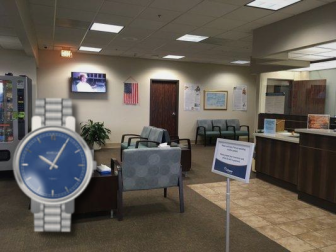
**10:05**
